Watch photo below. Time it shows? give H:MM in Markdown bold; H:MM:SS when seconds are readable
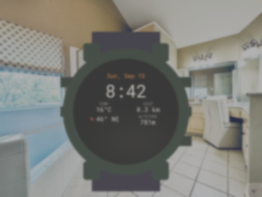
**8:42**
